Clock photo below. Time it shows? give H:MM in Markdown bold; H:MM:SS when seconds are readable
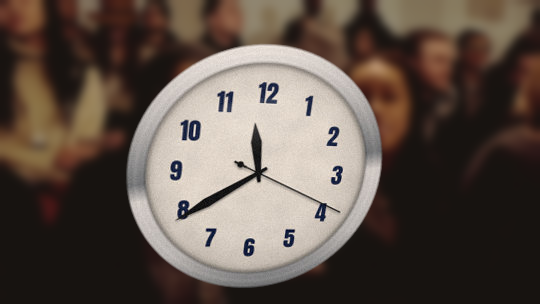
**11:39:19**
